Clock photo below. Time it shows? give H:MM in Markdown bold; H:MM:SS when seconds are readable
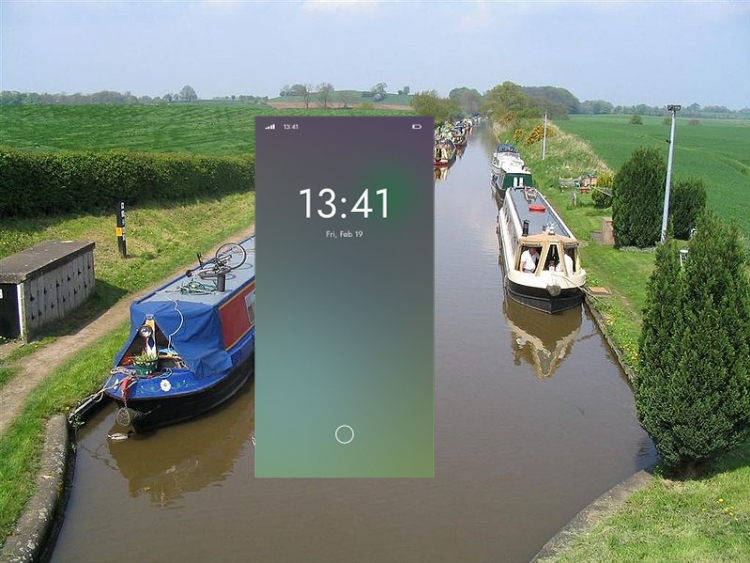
**13:41**
